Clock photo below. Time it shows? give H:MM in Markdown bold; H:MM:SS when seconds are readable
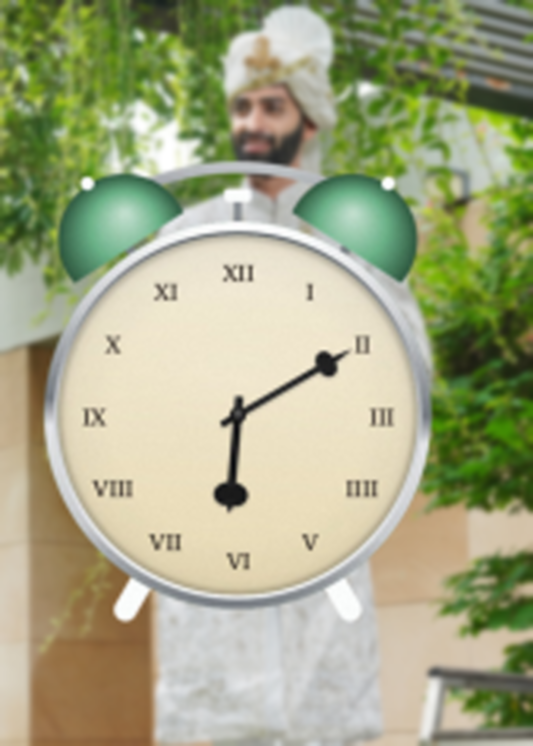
**6:10**
